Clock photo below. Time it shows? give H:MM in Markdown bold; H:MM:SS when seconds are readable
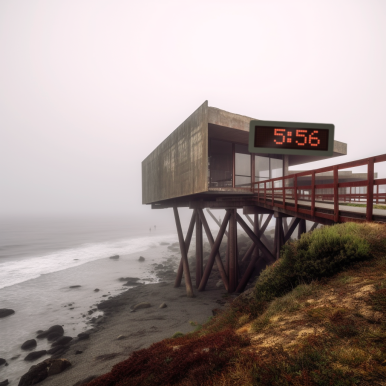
**5:56**
